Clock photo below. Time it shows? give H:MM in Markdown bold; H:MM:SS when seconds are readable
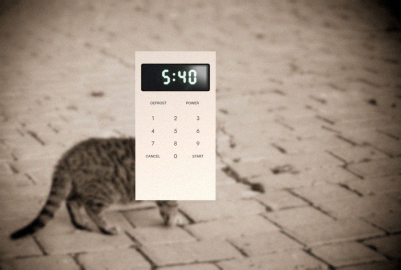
**5:40**
